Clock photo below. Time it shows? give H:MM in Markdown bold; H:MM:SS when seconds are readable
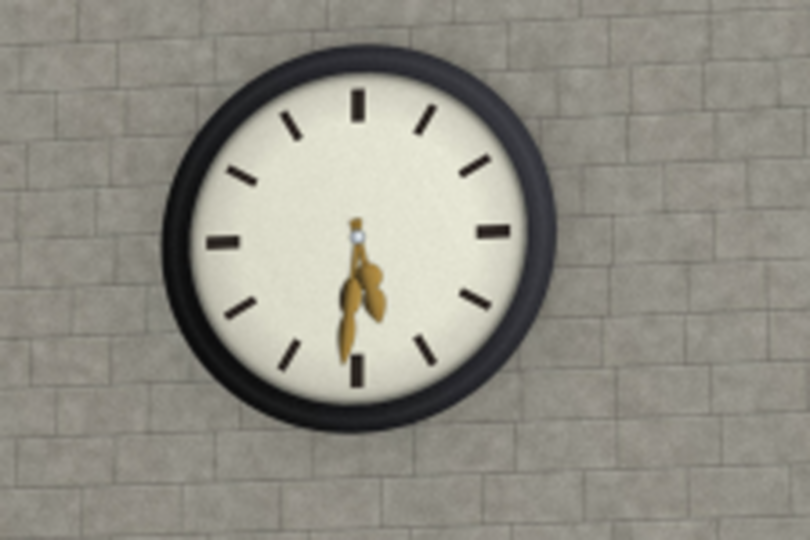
**5:31**
